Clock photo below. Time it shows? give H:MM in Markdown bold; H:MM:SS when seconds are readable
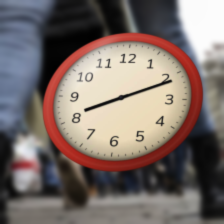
**8:11**
